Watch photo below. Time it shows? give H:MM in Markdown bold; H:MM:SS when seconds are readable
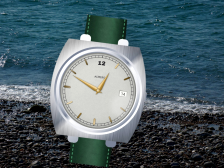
**12:49**
